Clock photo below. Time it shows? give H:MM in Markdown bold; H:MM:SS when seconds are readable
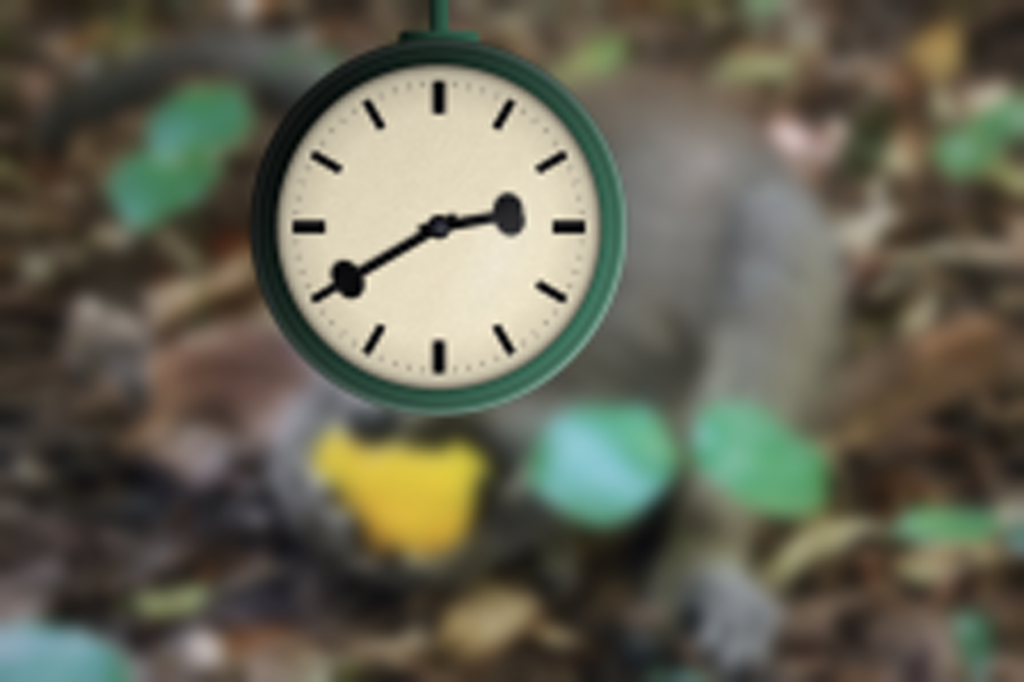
**2:40**
